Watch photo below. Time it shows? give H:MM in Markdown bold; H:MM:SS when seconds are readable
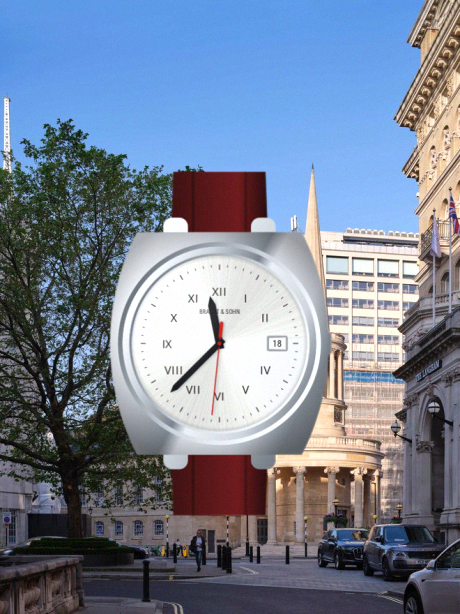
**11:37:31**
